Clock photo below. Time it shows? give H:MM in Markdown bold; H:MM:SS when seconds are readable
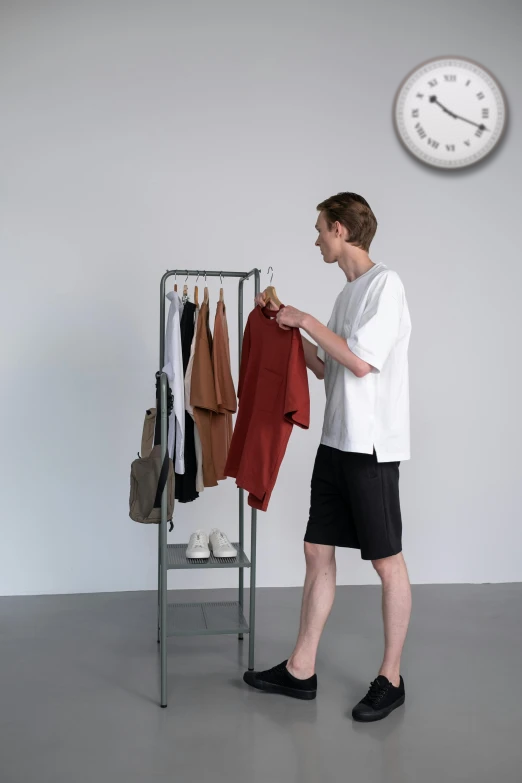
**10:19**
